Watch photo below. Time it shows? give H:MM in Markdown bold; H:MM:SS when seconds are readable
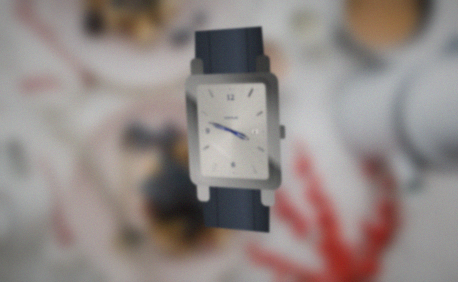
**3:48**
